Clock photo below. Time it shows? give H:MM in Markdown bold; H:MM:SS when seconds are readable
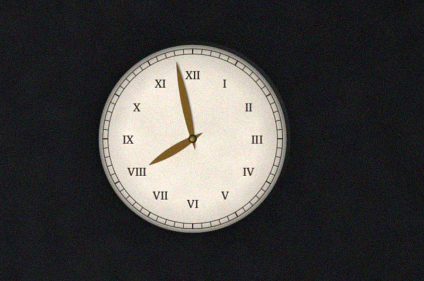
**7:58**
